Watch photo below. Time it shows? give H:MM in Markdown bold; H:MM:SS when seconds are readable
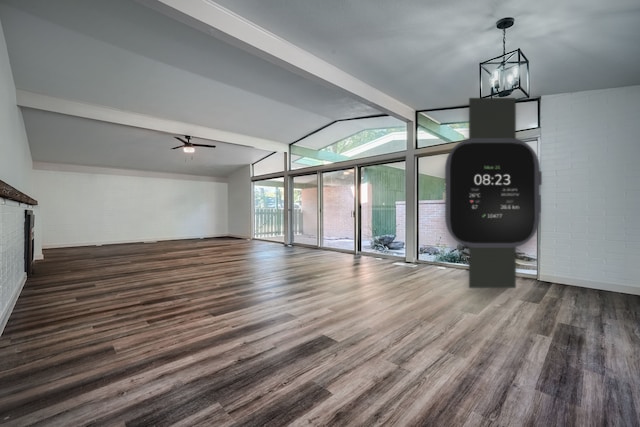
**8:23**
